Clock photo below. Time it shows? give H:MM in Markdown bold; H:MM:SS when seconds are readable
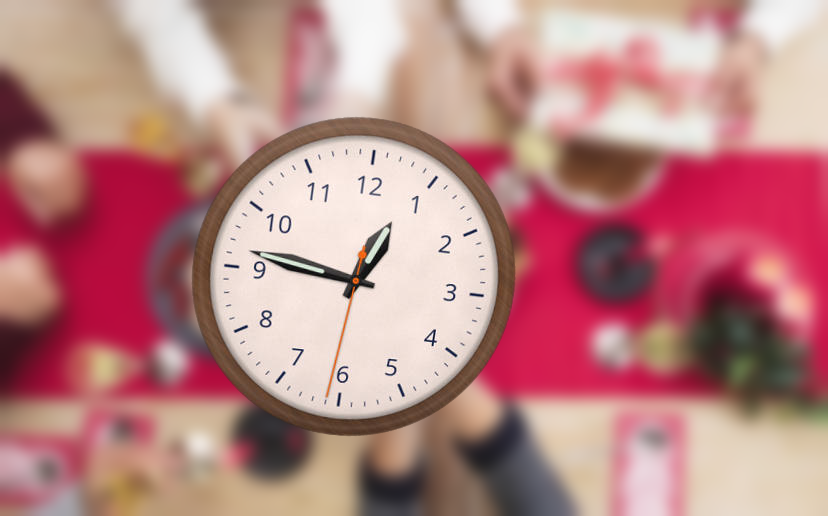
**12:46:31**
